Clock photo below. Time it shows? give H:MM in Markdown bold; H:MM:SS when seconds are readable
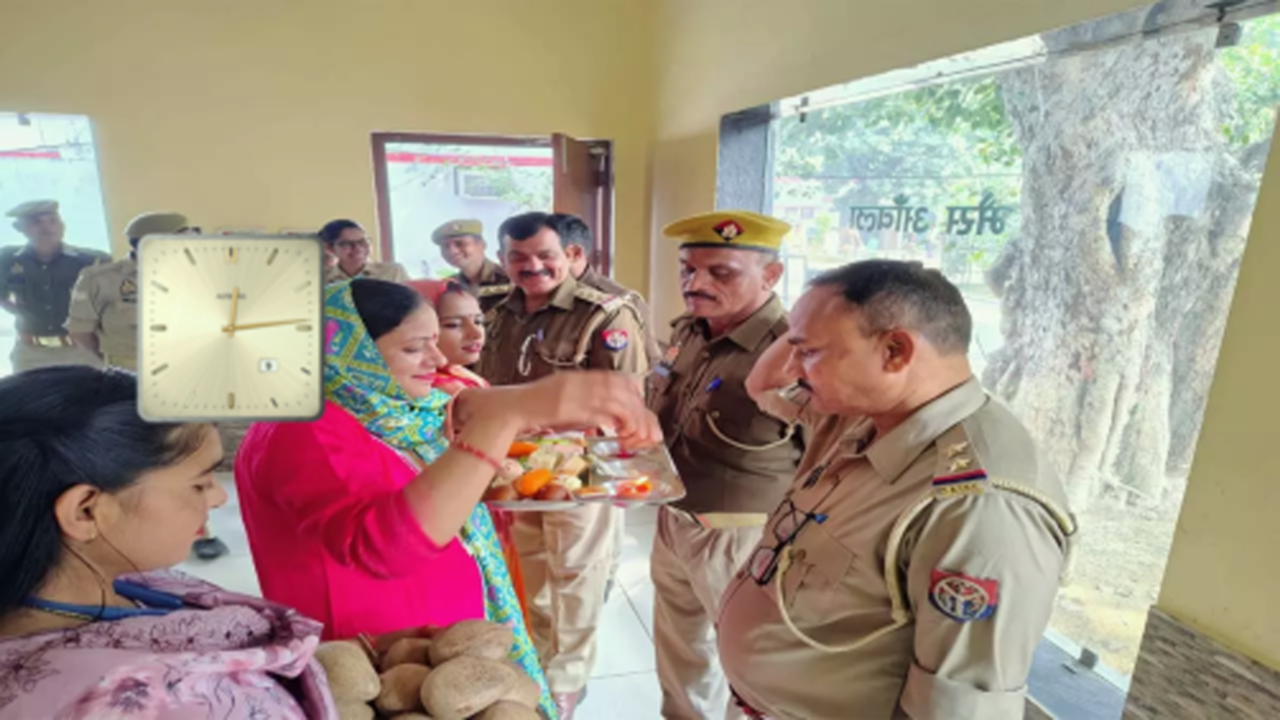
**12:14**
